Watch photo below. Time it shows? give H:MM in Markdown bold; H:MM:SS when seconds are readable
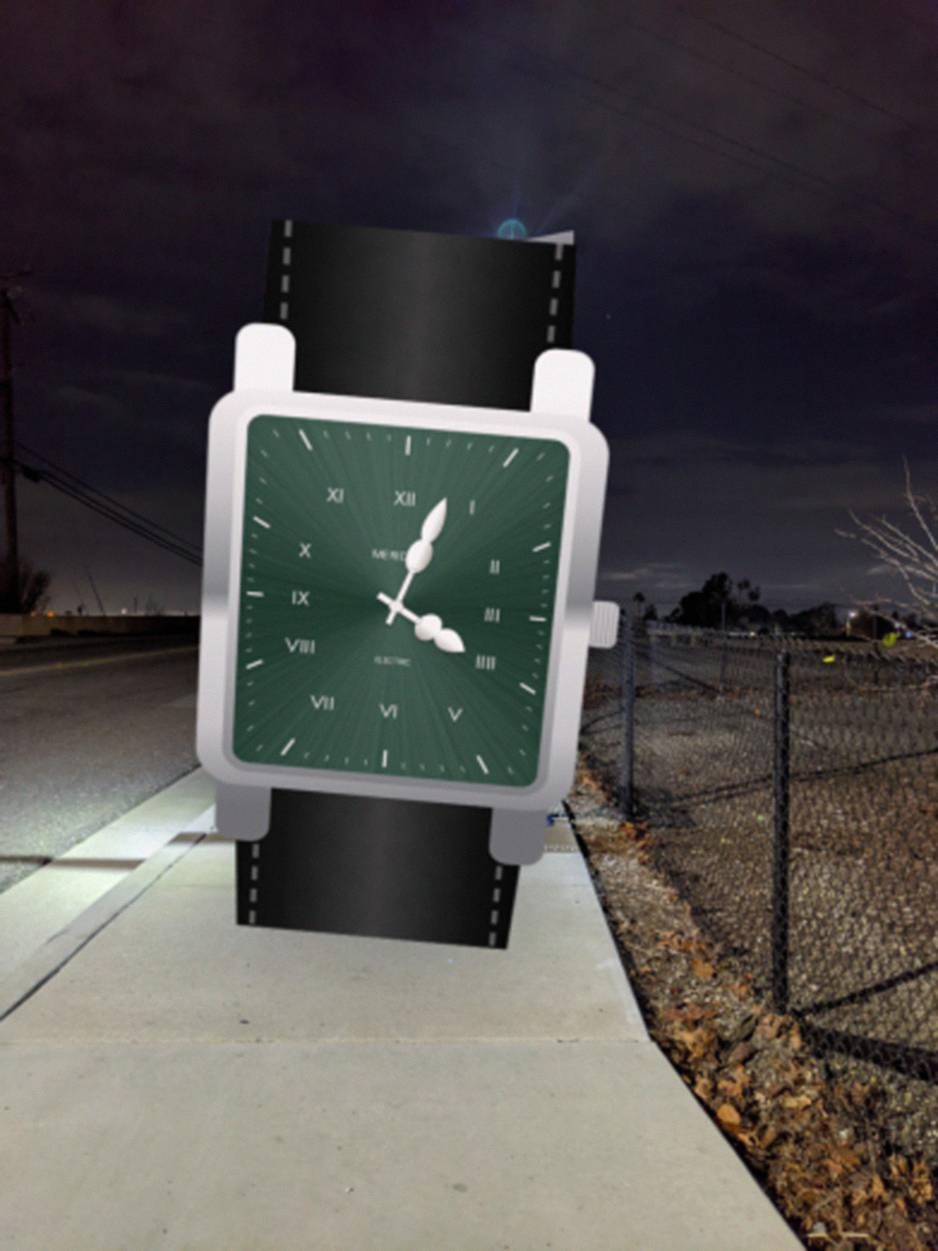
**4:03**
